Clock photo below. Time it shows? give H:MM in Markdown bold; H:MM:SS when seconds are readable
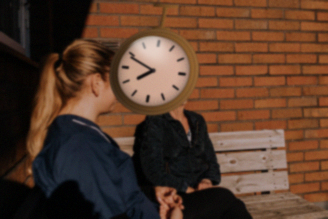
**7:49**
